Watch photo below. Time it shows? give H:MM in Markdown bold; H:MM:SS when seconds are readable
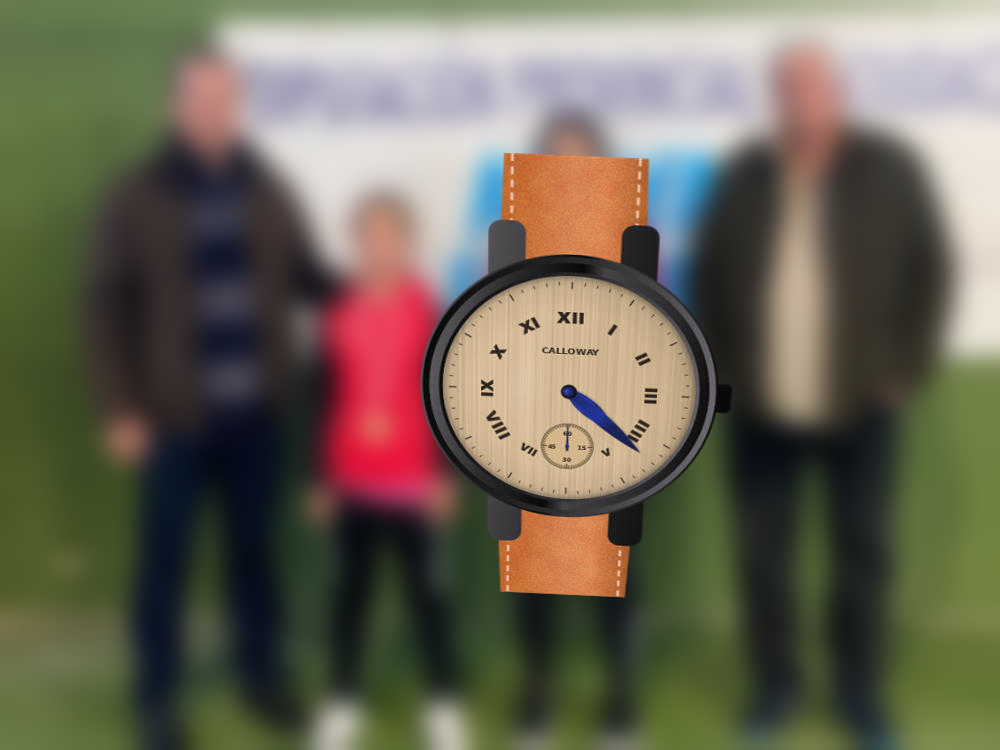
**4:22**
